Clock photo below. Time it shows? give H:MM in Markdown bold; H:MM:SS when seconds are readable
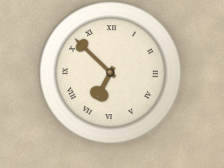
**6:52**
